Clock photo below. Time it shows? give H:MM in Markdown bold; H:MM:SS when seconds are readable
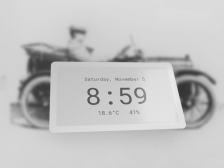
**8:59**
